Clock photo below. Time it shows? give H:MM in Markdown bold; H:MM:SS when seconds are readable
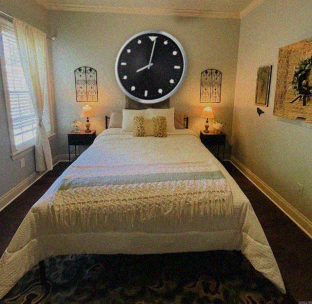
**8:01**
